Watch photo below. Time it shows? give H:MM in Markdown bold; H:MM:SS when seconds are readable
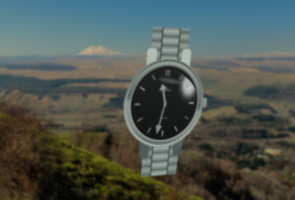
**11:32**
